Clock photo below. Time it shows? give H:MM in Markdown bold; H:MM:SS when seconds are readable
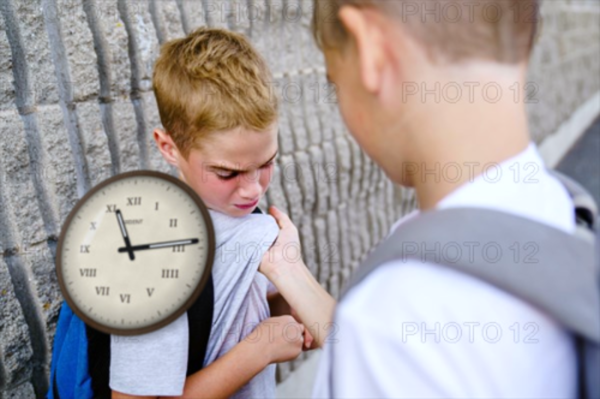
**11:14**
